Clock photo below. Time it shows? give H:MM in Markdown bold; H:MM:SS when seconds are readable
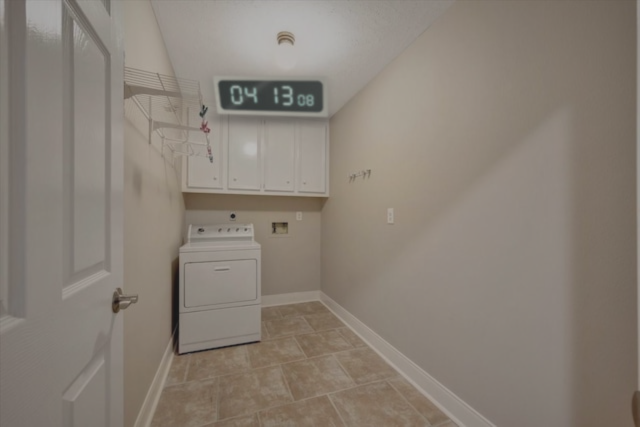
**4:13:08**
